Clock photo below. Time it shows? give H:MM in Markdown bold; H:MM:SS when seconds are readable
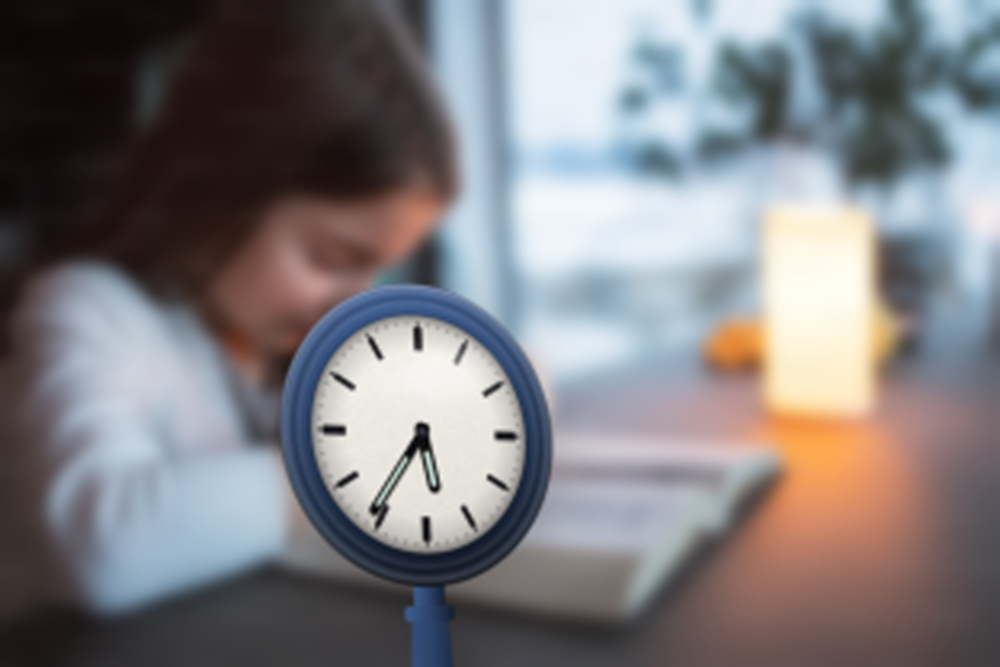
**5:36**
